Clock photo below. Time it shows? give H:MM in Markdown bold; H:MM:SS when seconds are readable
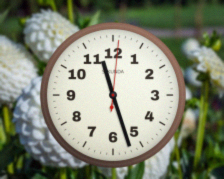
**11:27:01**
